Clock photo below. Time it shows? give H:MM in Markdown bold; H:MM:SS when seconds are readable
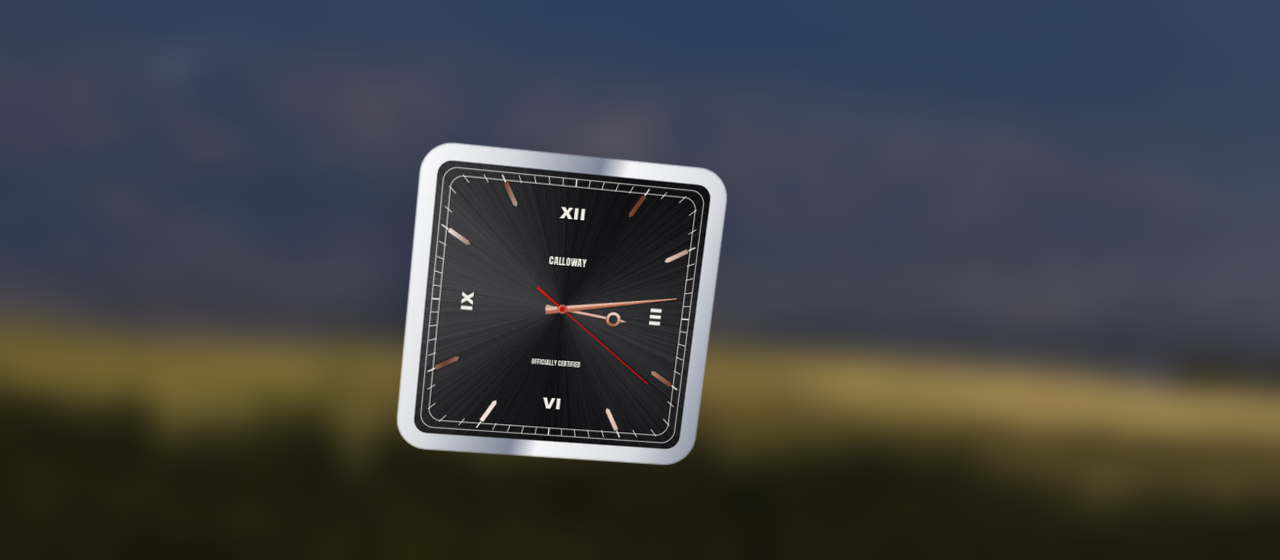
**3:13:21**
